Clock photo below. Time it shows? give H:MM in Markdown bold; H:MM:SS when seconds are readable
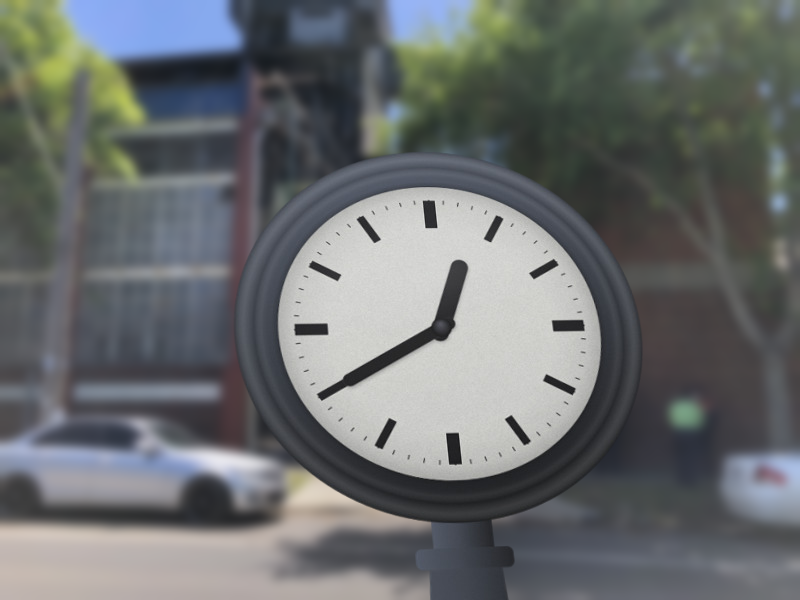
**12:40**
